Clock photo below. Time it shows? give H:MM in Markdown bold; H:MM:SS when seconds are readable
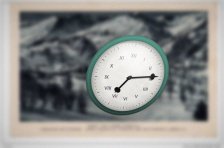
**7:14**
